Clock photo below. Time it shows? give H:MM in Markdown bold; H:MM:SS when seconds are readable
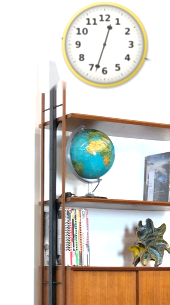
**12:33**
